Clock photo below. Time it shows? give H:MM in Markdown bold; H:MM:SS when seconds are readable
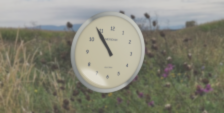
**10:54**
